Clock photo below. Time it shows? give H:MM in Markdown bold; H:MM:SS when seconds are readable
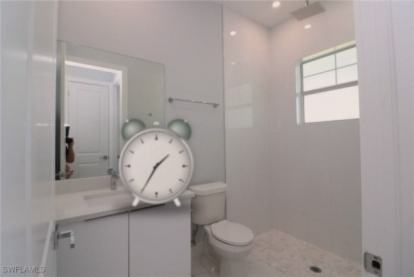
**1:35**
